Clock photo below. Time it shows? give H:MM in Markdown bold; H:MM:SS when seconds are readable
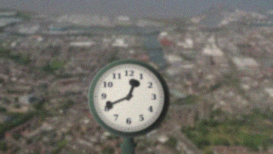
**12:41**
